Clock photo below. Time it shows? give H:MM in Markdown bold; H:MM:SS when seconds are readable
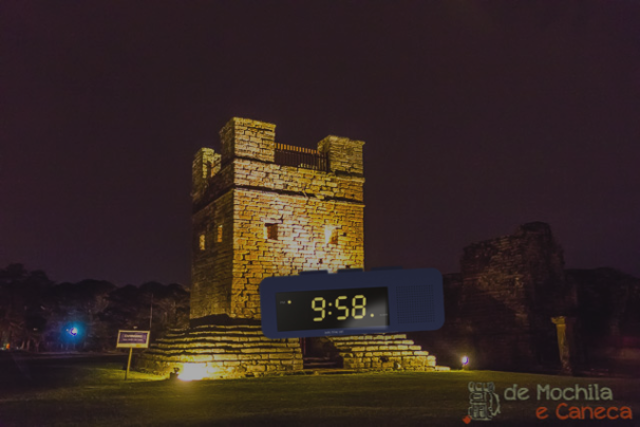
**9:58**
